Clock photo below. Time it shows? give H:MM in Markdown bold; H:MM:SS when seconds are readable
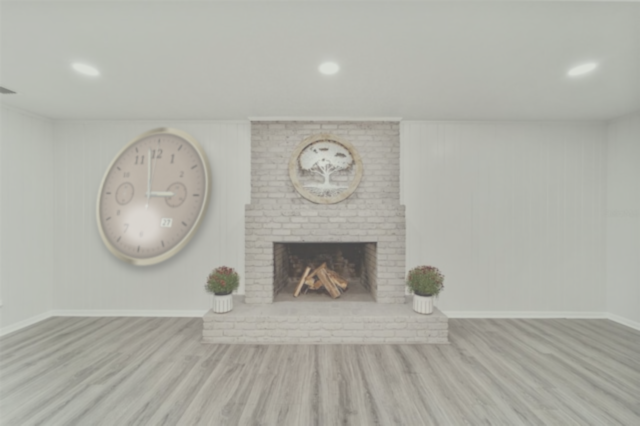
**2:58**
